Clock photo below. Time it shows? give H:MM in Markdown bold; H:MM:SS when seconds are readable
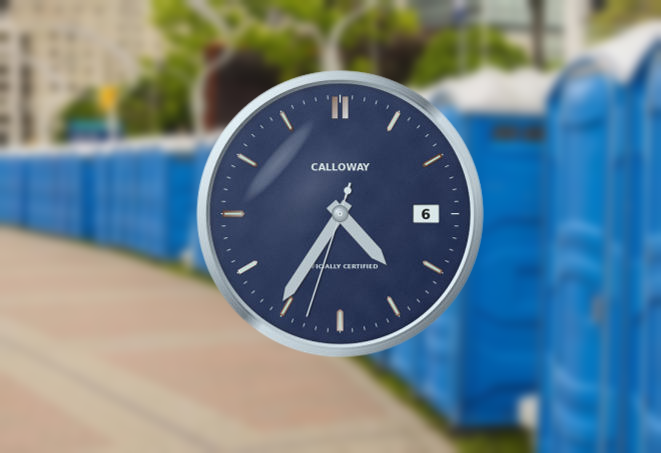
**4:35:33**
